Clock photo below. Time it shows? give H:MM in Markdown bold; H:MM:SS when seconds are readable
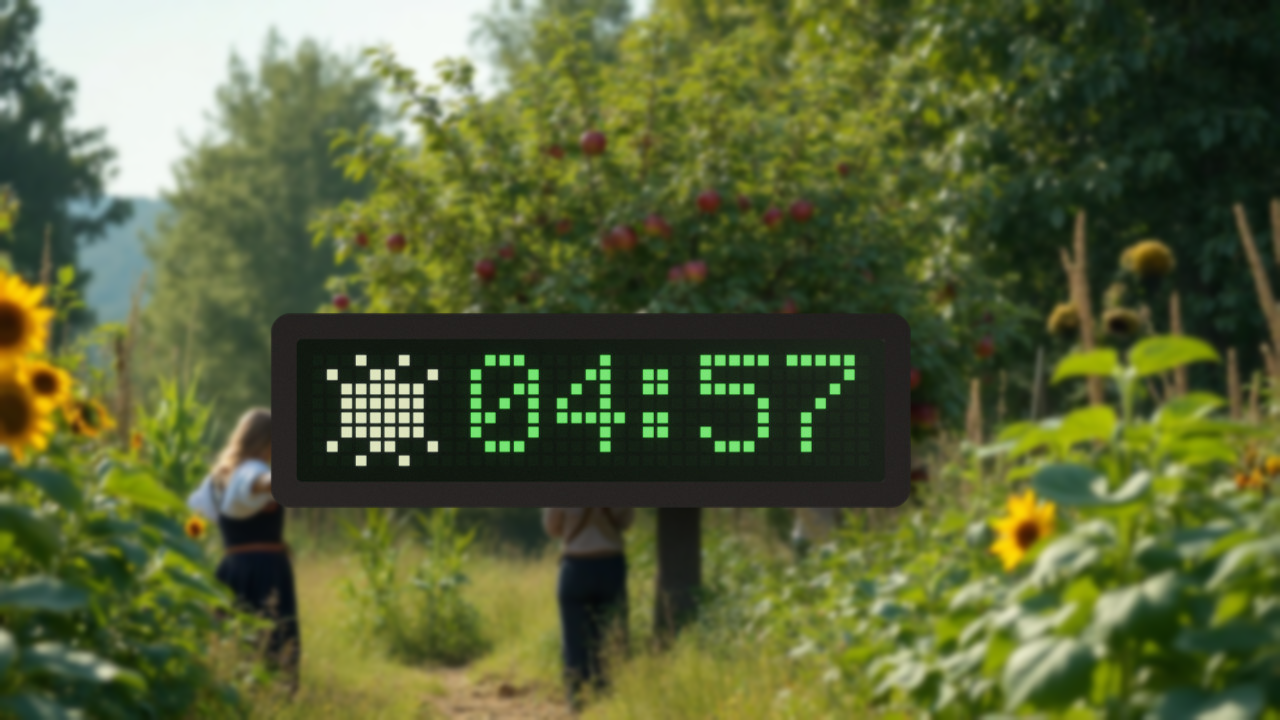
**4:57**
